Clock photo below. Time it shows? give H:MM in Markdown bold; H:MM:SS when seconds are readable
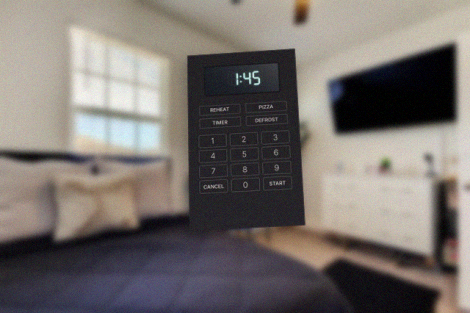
**1:45**
